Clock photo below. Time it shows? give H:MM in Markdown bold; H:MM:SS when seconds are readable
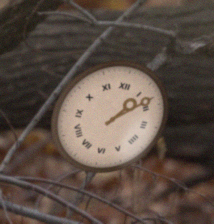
**1:08**
